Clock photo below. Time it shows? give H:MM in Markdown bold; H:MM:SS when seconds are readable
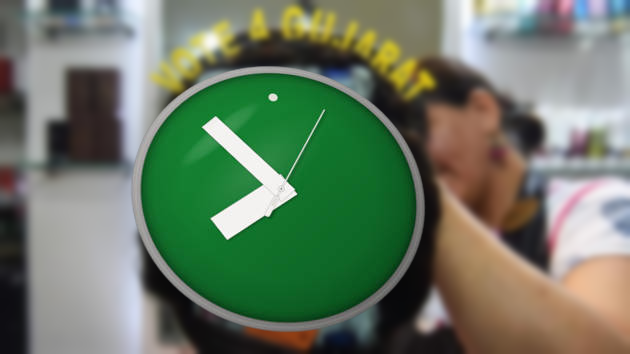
**7:53:05**
